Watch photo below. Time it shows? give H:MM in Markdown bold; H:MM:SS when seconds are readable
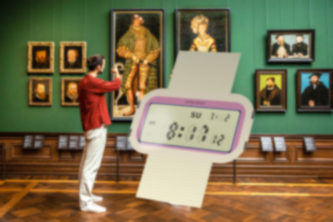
**8:17:12**
